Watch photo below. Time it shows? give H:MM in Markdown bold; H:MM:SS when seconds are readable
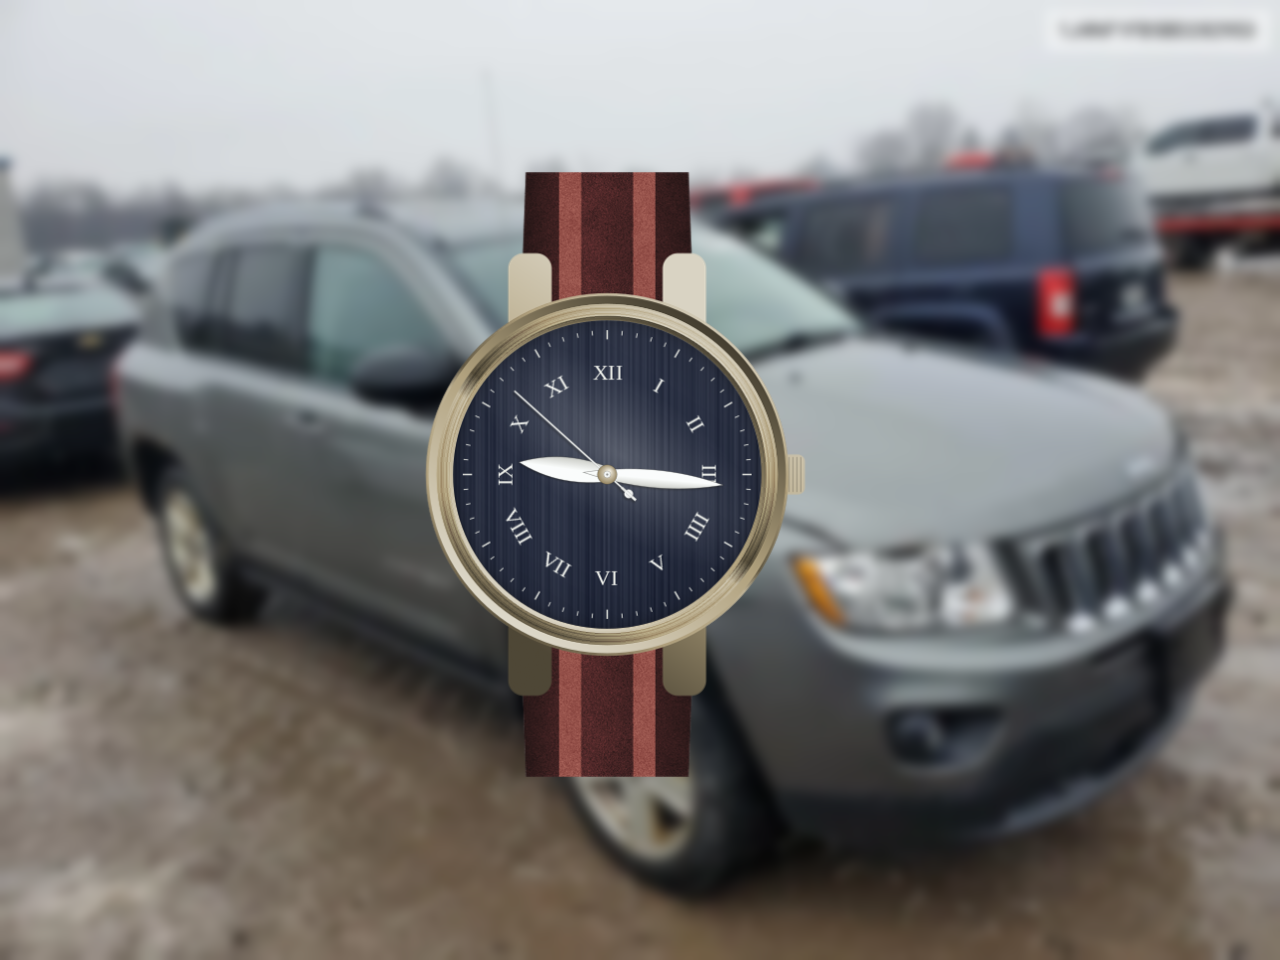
**9:15:52**
